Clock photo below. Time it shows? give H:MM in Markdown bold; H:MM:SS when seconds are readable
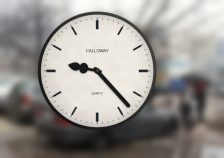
**9:23**
